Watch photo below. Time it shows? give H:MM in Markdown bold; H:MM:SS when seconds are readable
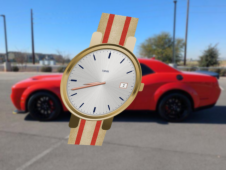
**8:42**
